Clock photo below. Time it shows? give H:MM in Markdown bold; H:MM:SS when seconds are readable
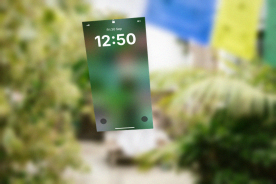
**12:50**
